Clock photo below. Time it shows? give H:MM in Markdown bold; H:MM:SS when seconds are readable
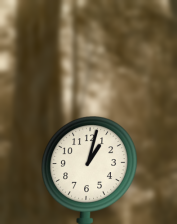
**1:02**
